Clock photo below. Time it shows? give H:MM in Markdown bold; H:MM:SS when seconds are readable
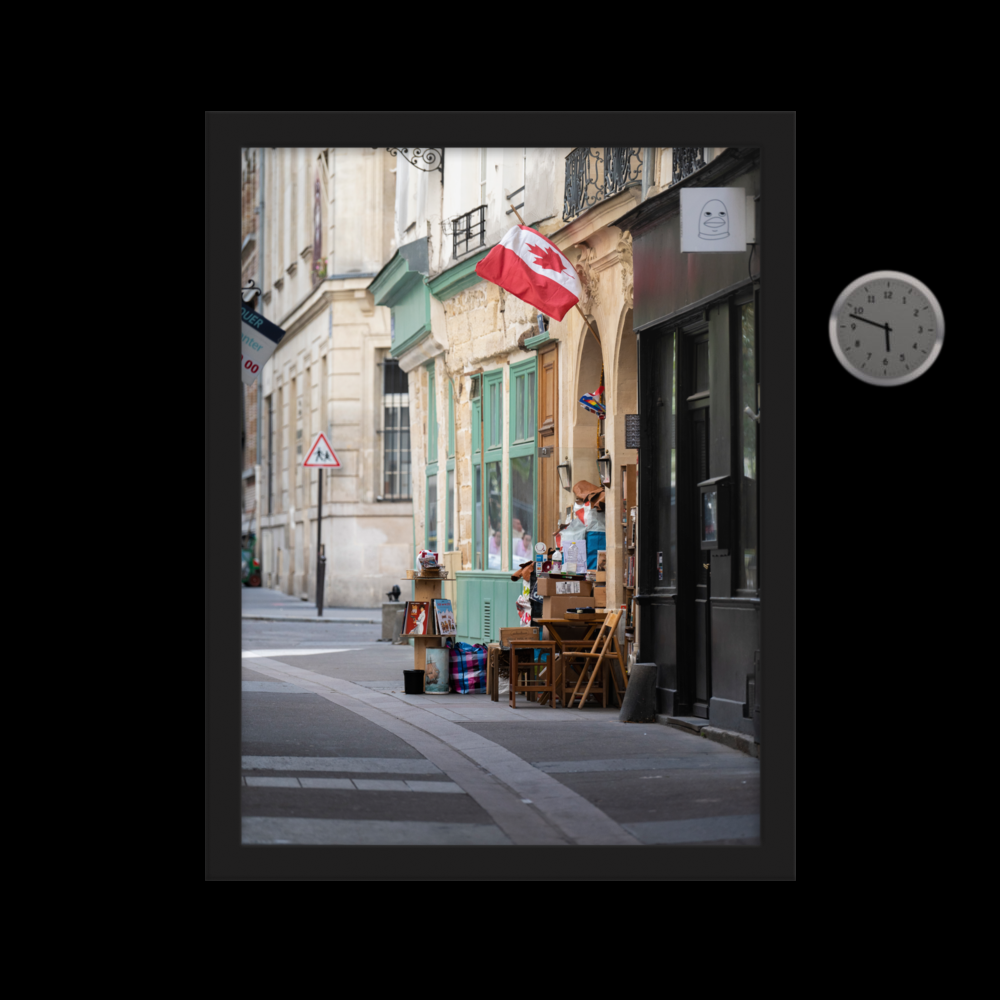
**5:48**
